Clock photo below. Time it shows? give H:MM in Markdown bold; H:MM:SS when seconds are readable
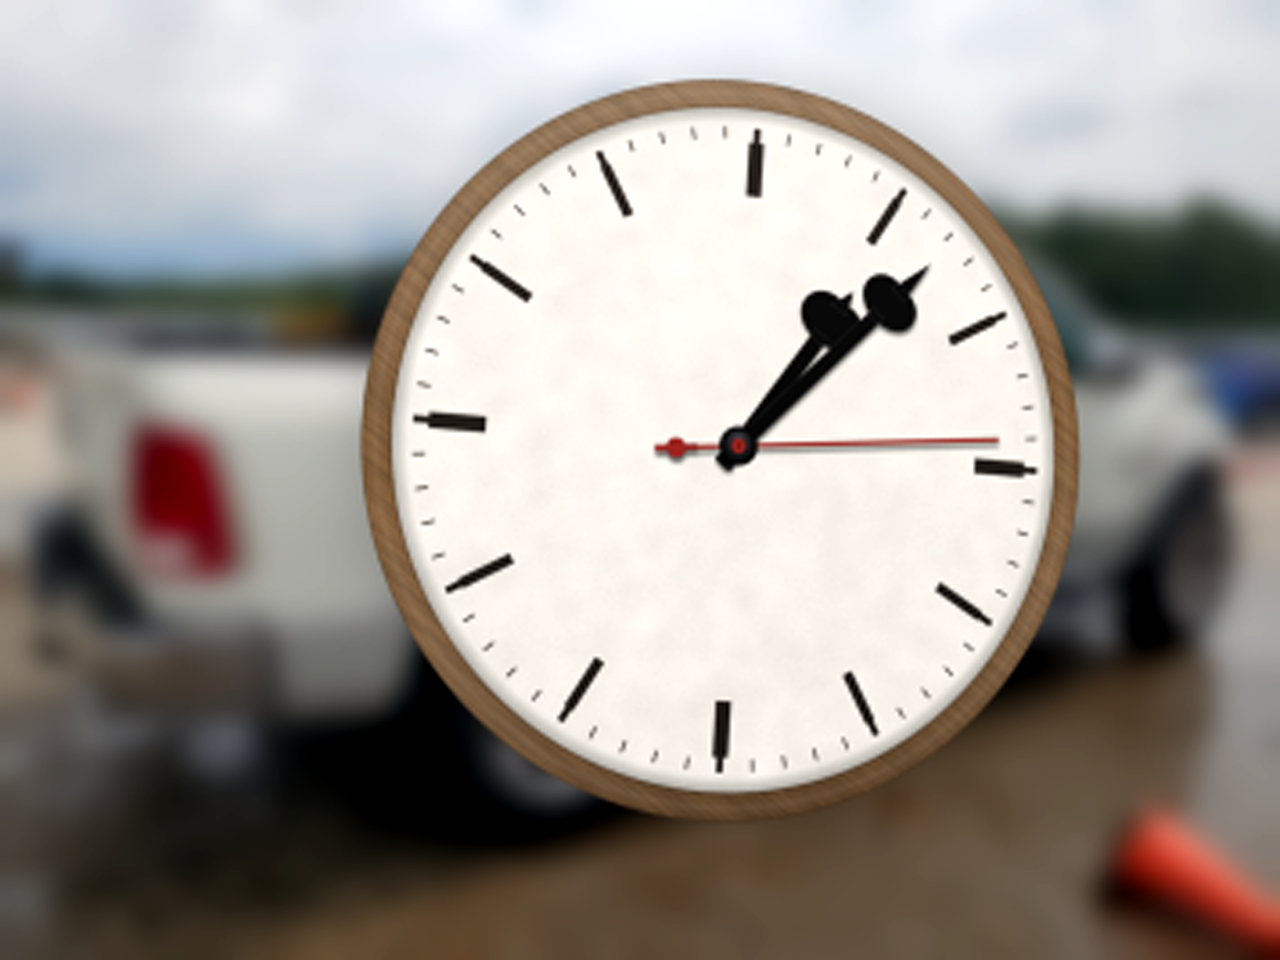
**1:07:14**
